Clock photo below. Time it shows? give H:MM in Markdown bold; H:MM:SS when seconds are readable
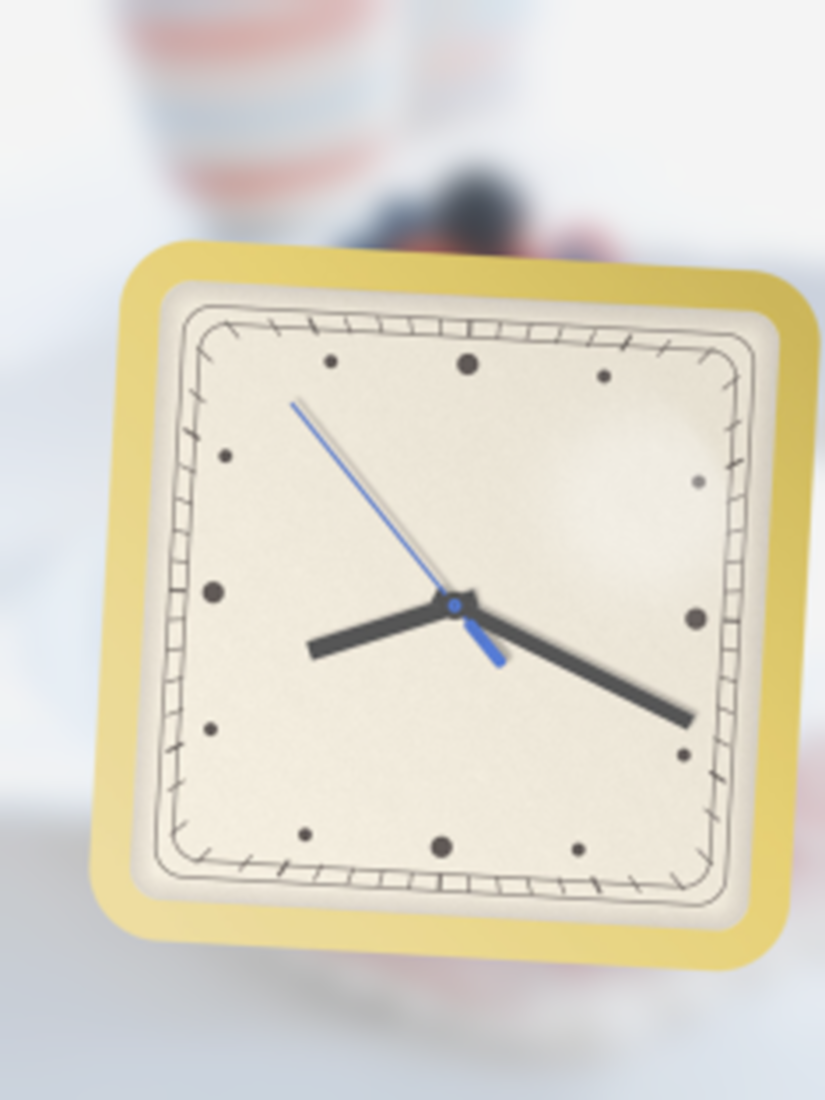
**8:18:53**
